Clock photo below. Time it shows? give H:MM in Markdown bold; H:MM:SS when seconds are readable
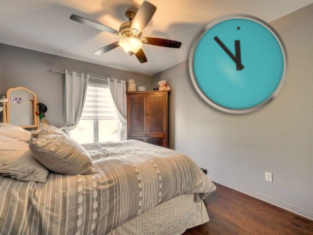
**11:53**
